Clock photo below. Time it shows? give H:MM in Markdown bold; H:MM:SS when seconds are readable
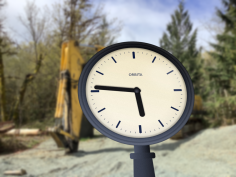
**5:46**
